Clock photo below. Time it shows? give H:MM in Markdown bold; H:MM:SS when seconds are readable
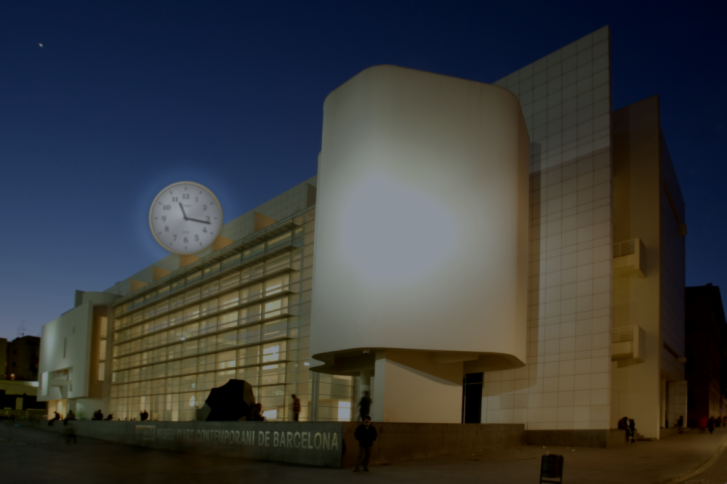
**11:17**
